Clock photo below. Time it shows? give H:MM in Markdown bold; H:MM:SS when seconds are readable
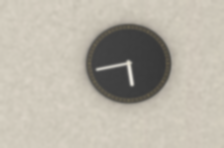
**5:43**
